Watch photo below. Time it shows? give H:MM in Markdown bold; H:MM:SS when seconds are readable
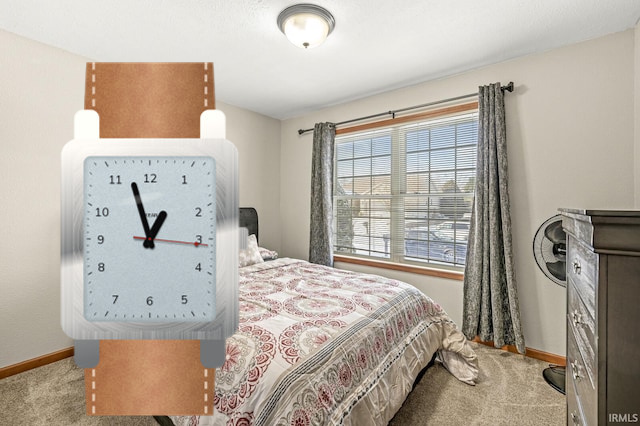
**12:57:16**
